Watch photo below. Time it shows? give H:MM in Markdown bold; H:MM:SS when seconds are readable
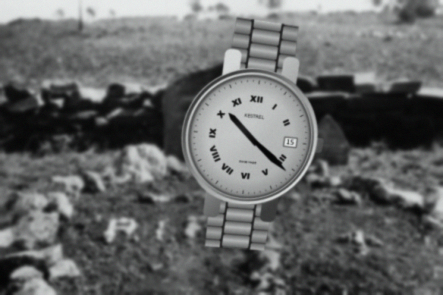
**10:21**
